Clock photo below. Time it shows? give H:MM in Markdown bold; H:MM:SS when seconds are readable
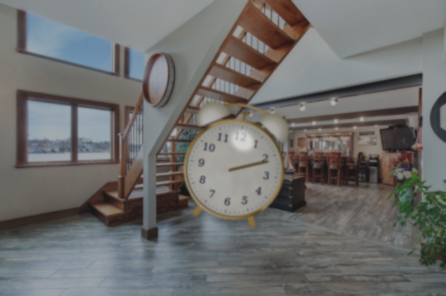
**2:11**
